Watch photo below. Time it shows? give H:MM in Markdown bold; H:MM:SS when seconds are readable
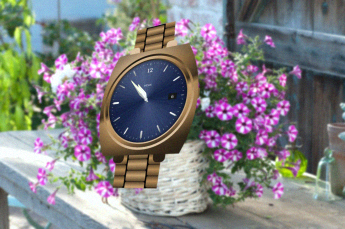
**10:53**
